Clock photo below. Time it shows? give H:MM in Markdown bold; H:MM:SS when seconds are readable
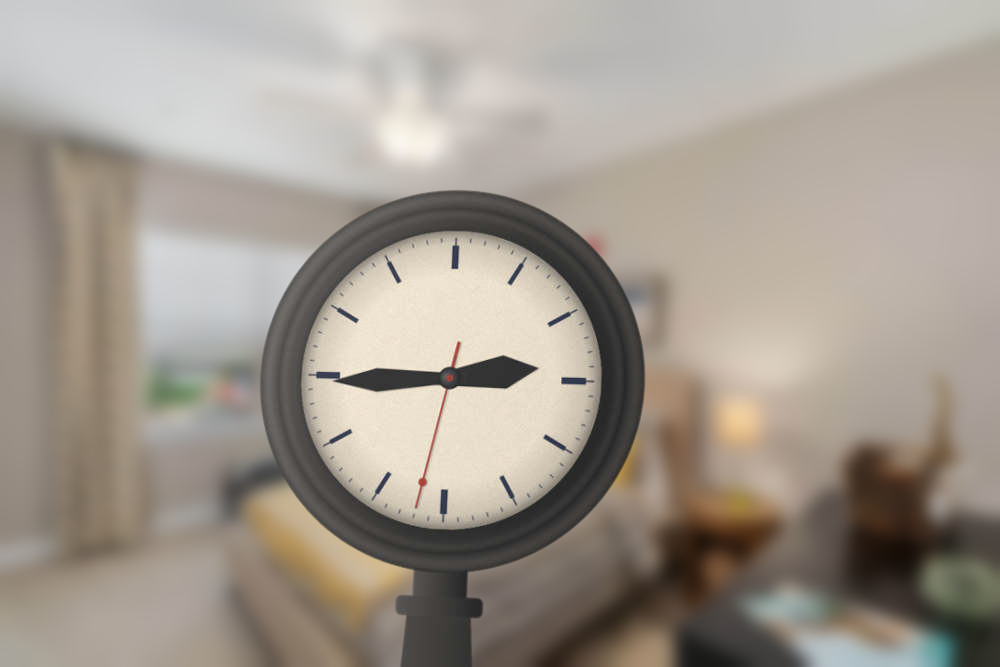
**2:44:32**
